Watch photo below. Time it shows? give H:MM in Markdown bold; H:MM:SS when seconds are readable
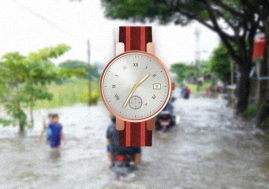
**1:35**
